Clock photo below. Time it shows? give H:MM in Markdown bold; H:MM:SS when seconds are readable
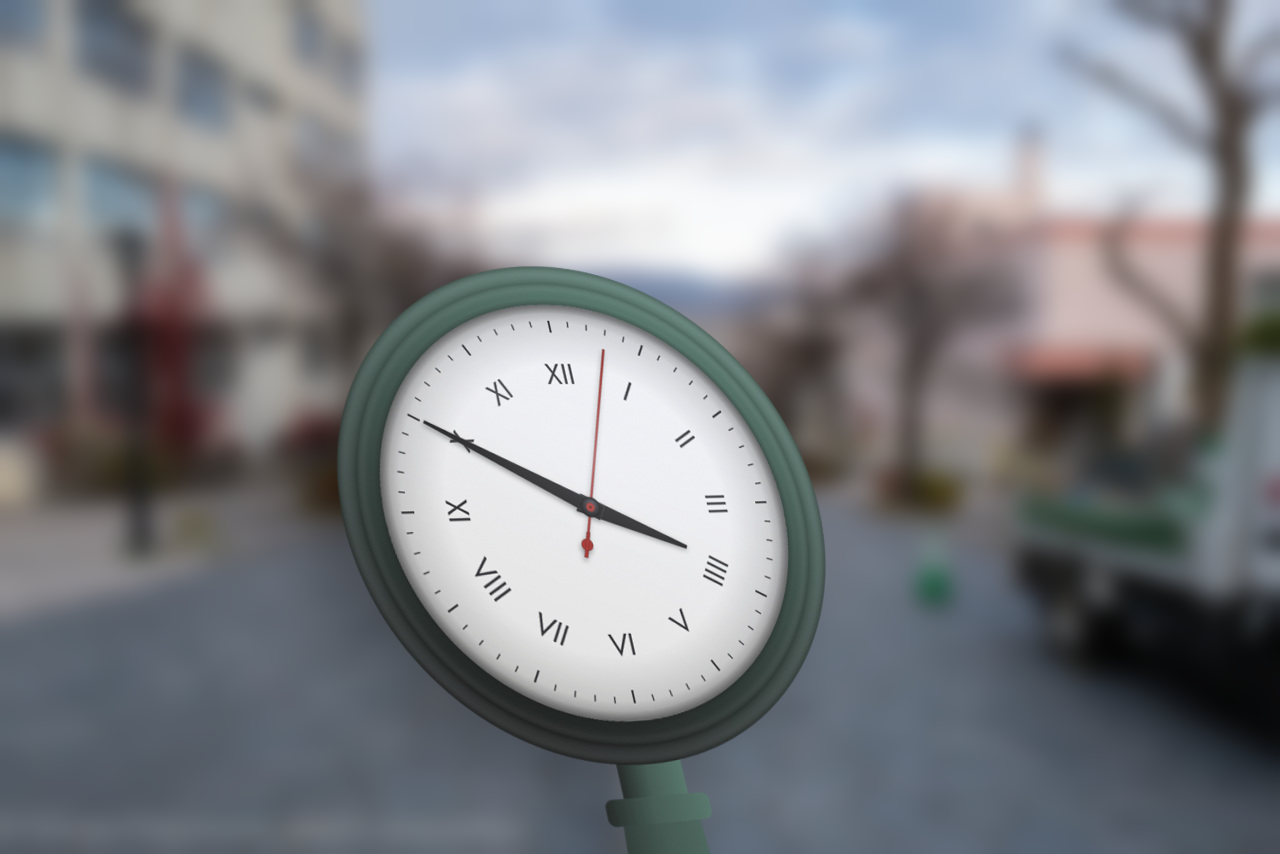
**3:50:03**
